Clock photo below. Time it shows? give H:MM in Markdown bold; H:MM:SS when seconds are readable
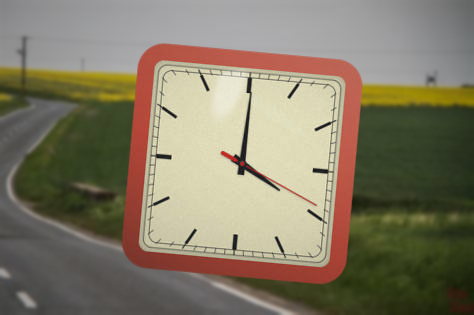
**4:00:19**
